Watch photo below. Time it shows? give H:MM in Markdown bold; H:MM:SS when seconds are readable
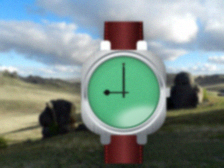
**9:00**
